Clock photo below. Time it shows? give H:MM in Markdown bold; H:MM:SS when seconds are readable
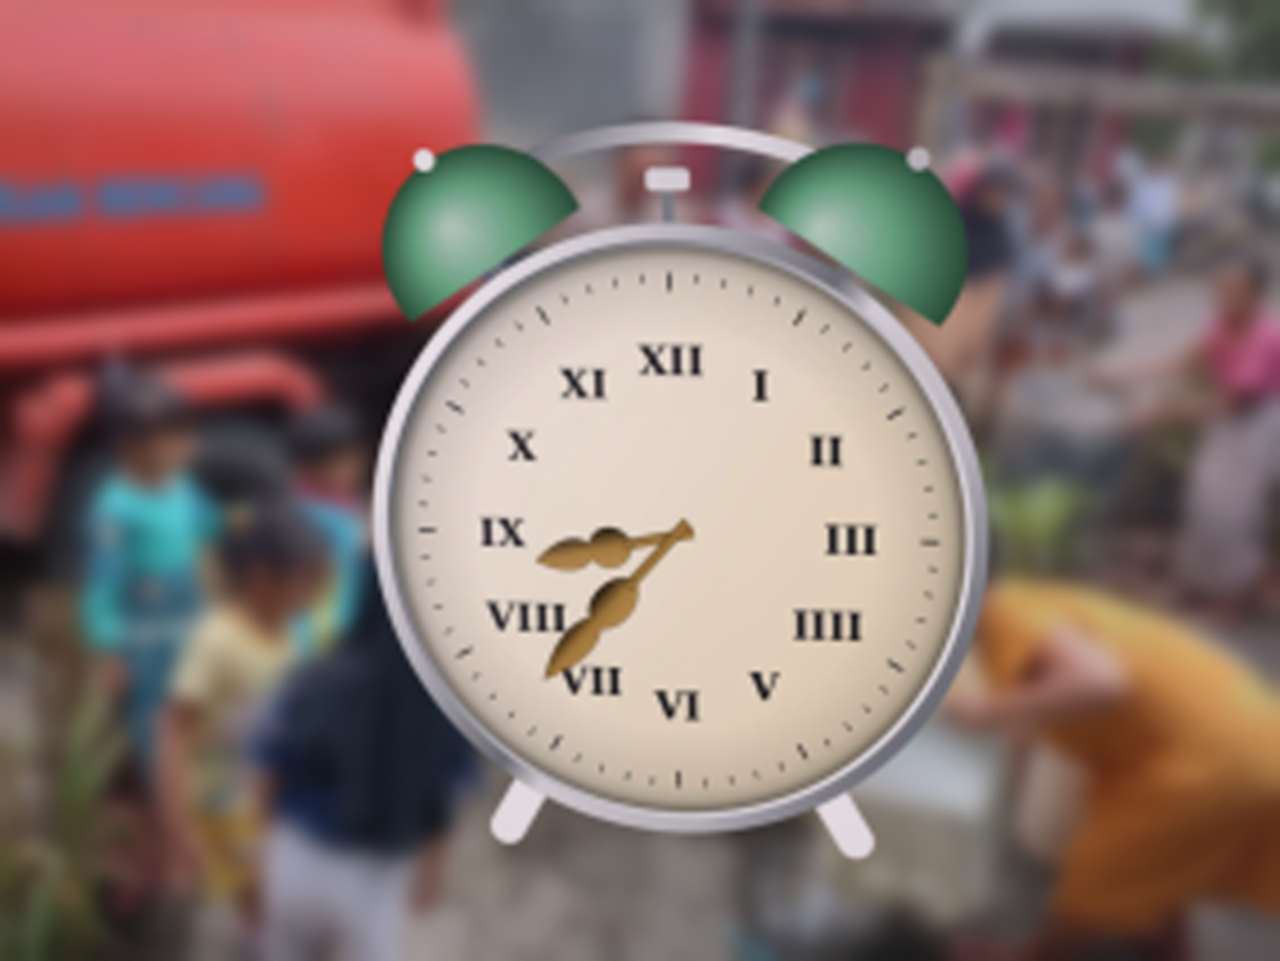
**8:37**
